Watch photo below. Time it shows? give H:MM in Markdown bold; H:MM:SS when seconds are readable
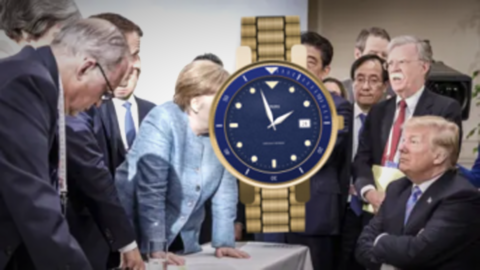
**1:57**
